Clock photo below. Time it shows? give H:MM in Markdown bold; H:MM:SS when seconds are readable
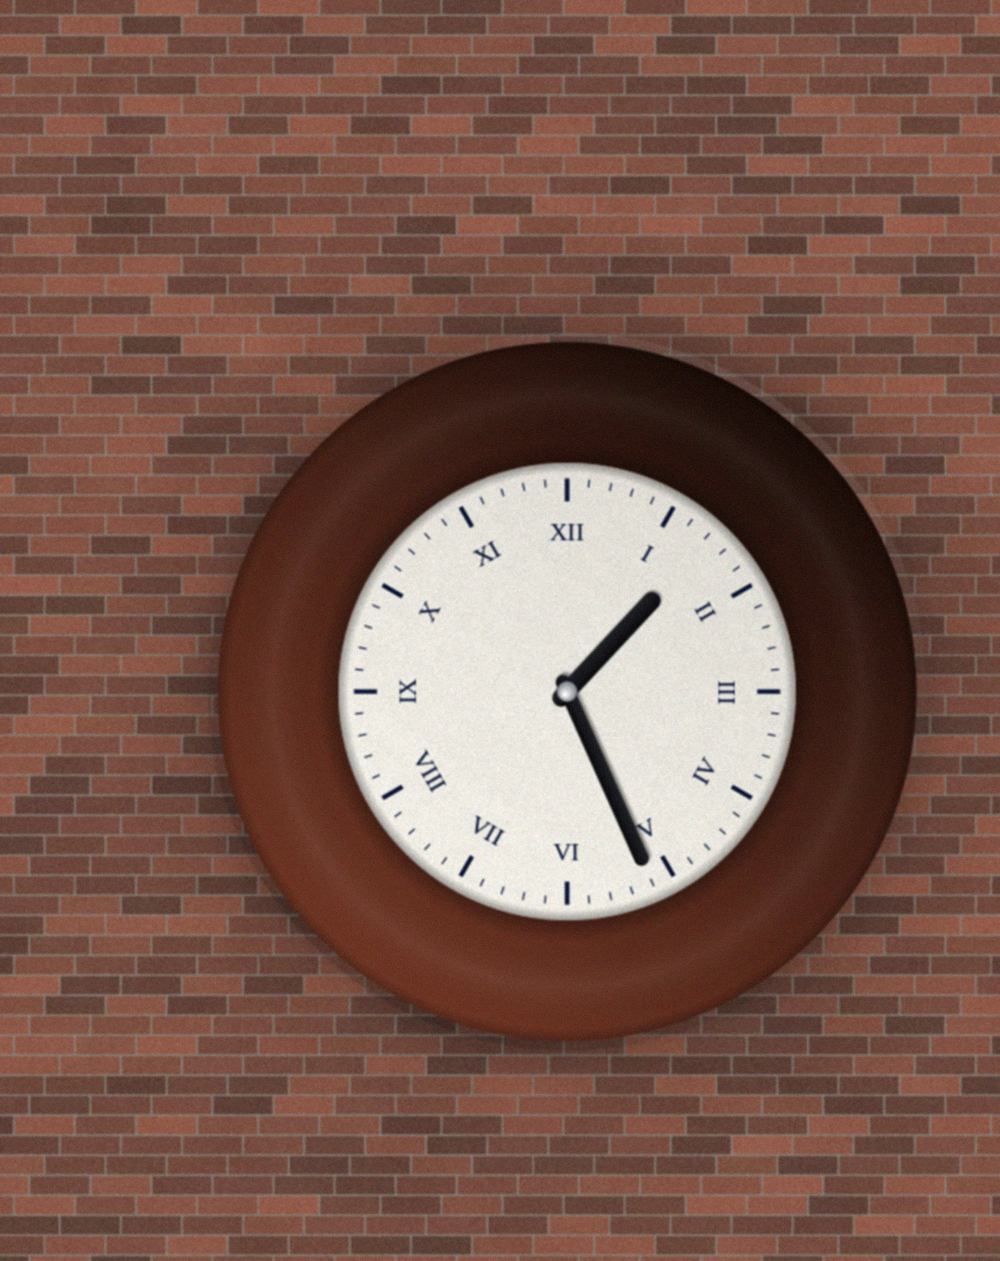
**1:26**
